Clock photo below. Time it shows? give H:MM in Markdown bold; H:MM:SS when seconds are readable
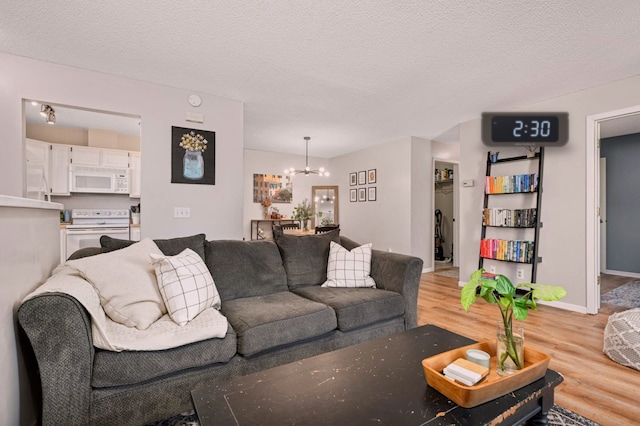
**2:30**
